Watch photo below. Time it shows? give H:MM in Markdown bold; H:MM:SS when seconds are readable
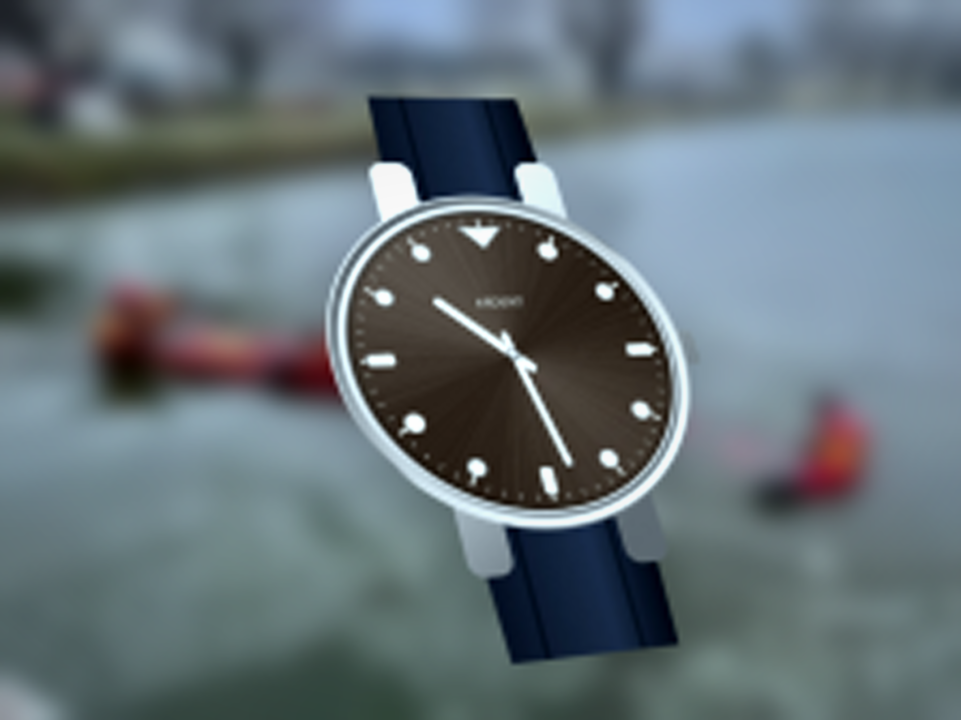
**10:28**
